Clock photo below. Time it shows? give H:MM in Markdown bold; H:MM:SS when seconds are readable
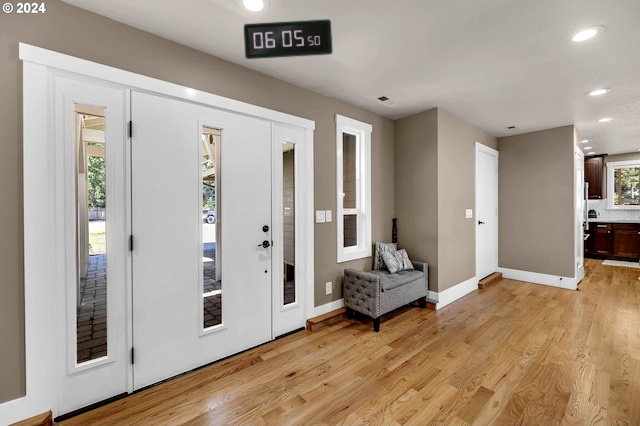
**6:05**
